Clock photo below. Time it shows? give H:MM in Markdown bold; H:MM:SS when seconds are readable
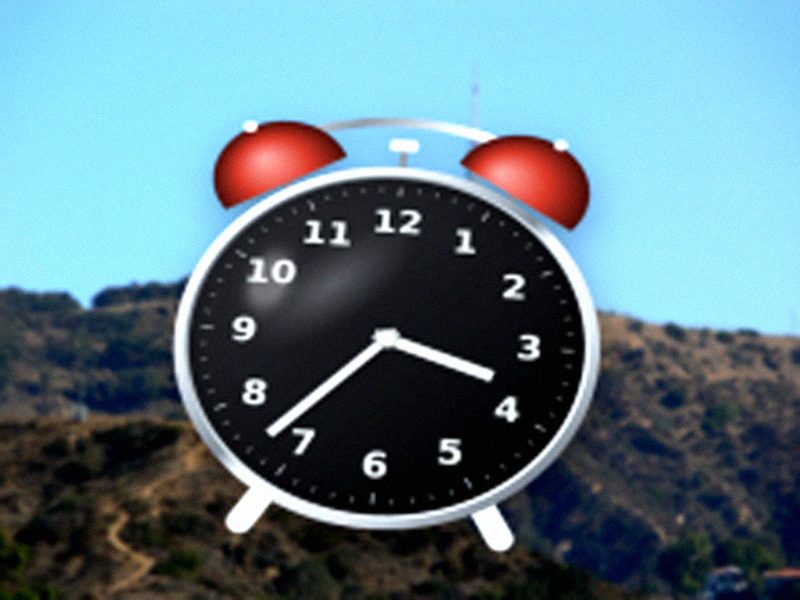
**3:37**
